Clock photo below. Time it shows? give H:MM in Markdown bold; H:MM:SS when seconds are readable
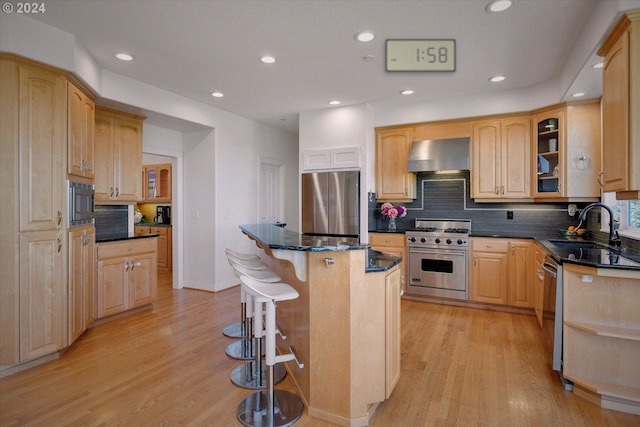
**1:58**
